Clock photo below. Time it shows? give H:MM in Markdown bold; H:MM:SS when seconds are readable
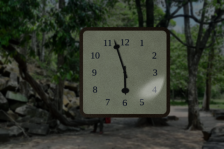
**5:57**
